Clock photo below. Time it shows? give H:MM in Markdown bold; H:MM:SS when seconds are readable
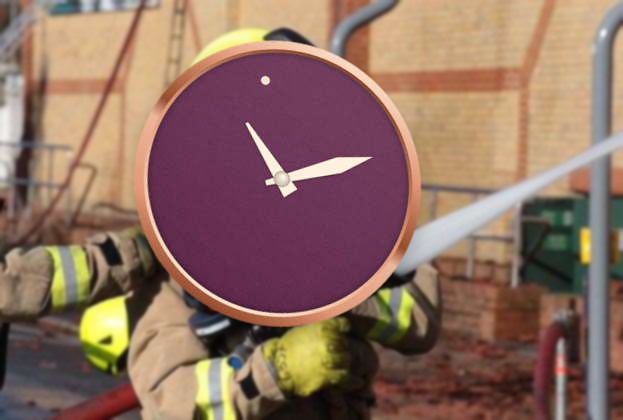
**11:14**
